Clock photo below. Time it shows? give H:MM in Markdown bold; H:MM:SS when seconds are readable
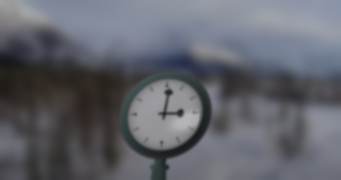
**3:01**
